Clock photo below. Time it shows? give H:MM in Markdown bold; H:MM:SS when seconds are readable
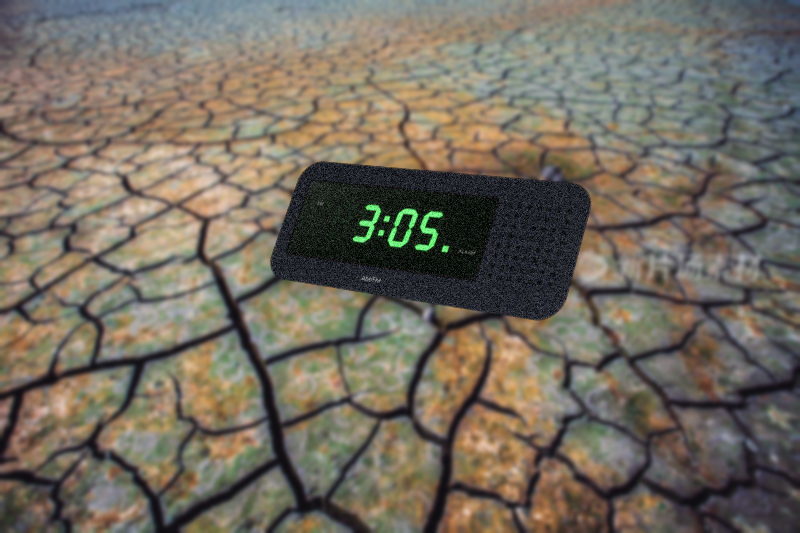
**3:05**
